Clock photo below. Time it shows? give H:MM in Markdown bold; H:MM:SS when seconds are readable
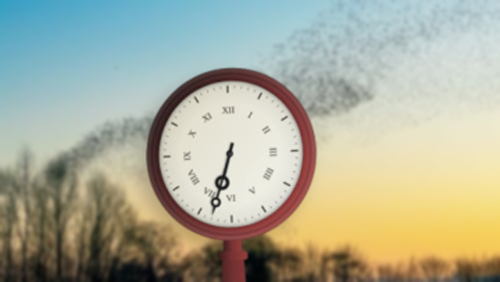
**6:33**
